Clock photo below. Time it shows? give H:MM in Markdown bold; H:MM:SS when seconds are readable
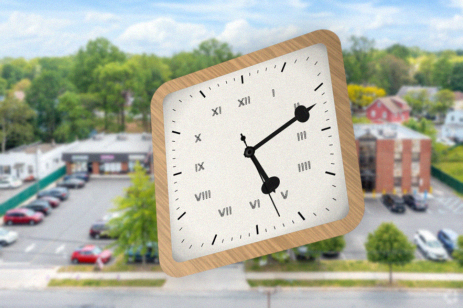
**5:11:27**
